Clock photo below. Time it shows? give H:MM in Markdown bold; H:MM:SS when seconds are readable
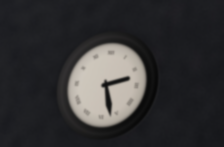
**2:27**
